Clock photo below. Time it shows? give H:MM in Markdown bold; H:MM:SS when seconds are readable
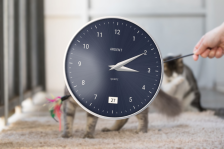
**3:10**
